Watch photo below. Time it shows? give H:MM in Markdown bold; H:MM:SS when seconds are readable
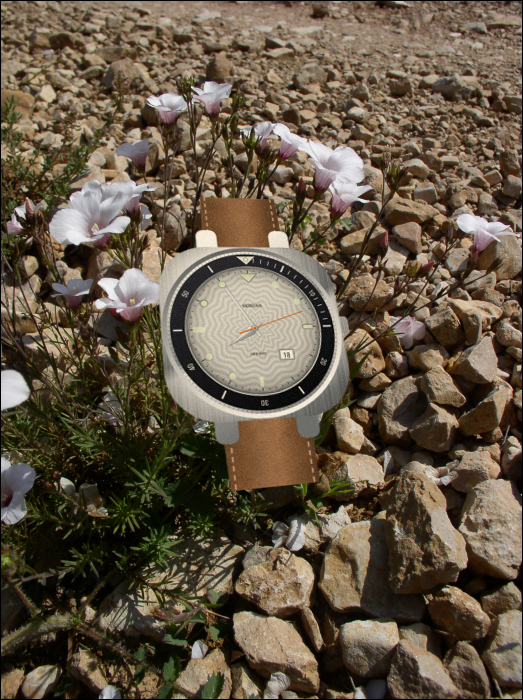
**7:55:12**
